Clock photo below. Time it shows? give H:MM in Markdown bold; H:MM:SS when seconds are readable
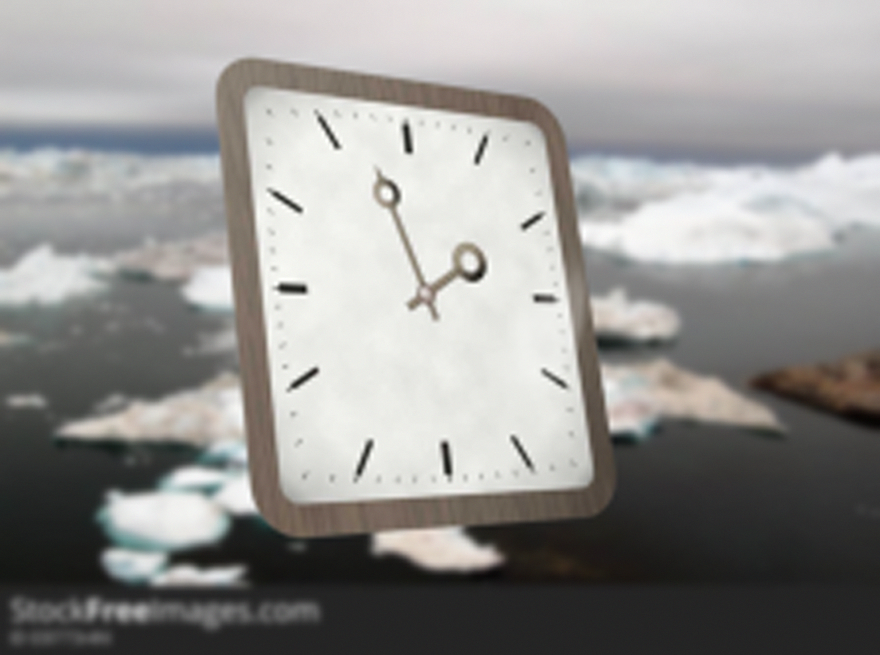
**1:57**
